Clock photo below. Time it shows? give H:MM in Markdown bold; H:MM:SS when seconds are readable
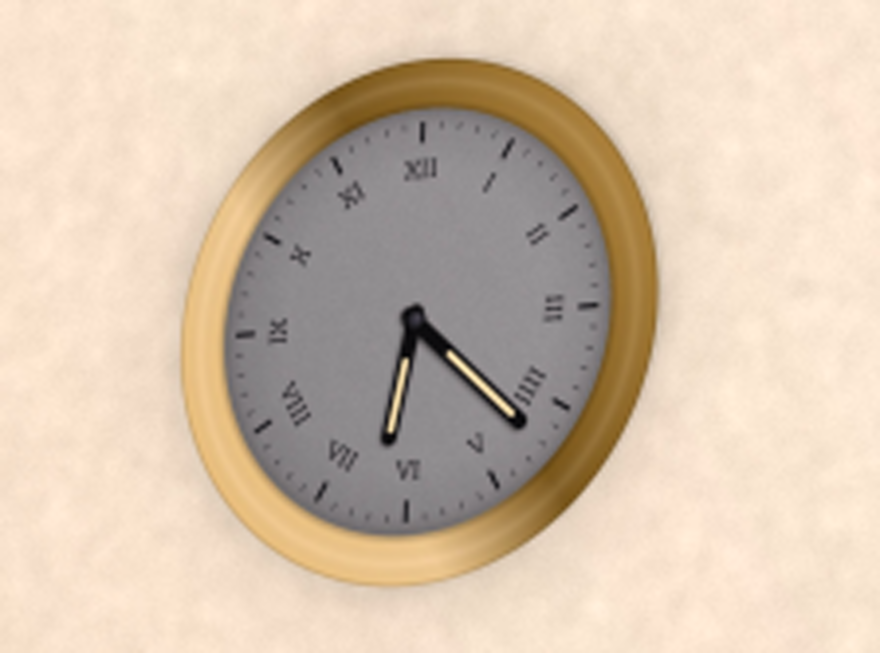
**6:22**
